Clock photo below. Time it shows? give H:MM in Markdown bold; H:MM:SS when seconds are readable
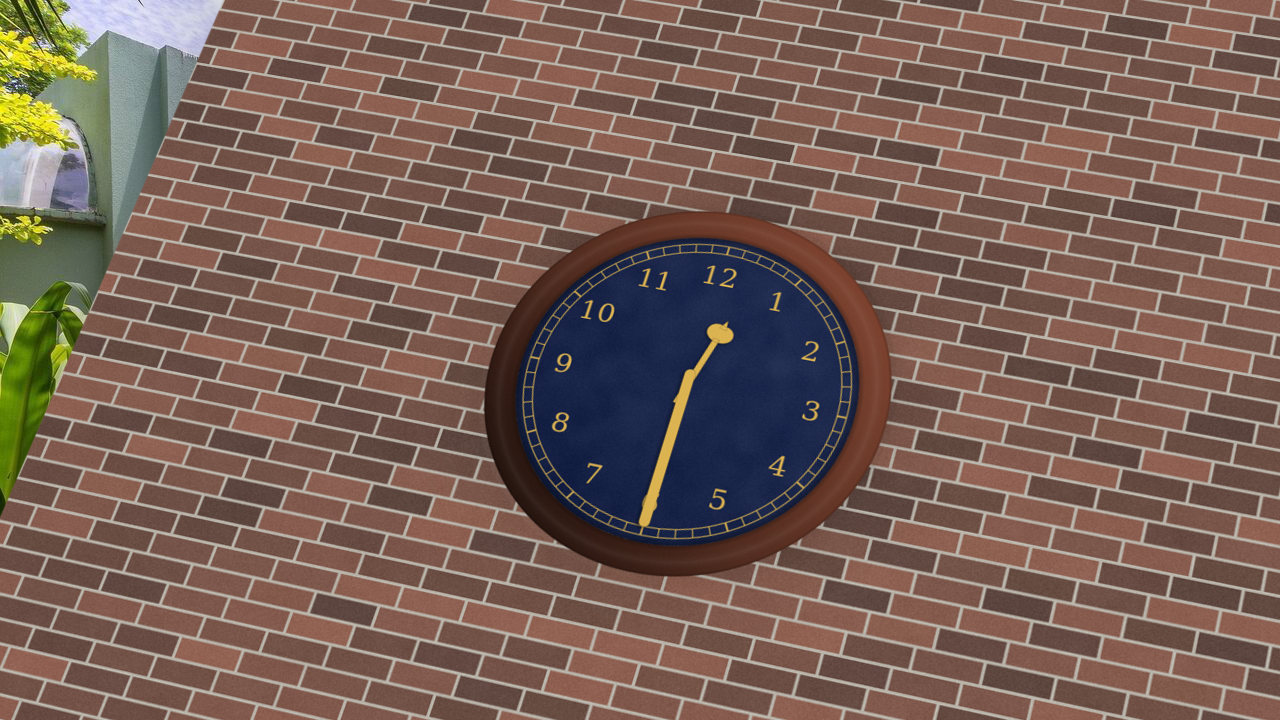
**12:30**
